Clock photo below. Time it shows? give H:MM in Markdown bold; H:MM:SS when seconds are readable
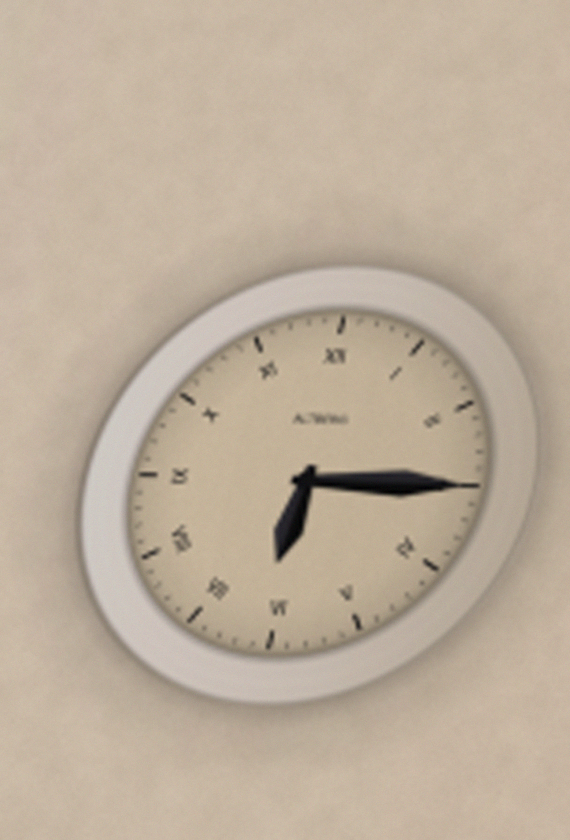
**6:15**
